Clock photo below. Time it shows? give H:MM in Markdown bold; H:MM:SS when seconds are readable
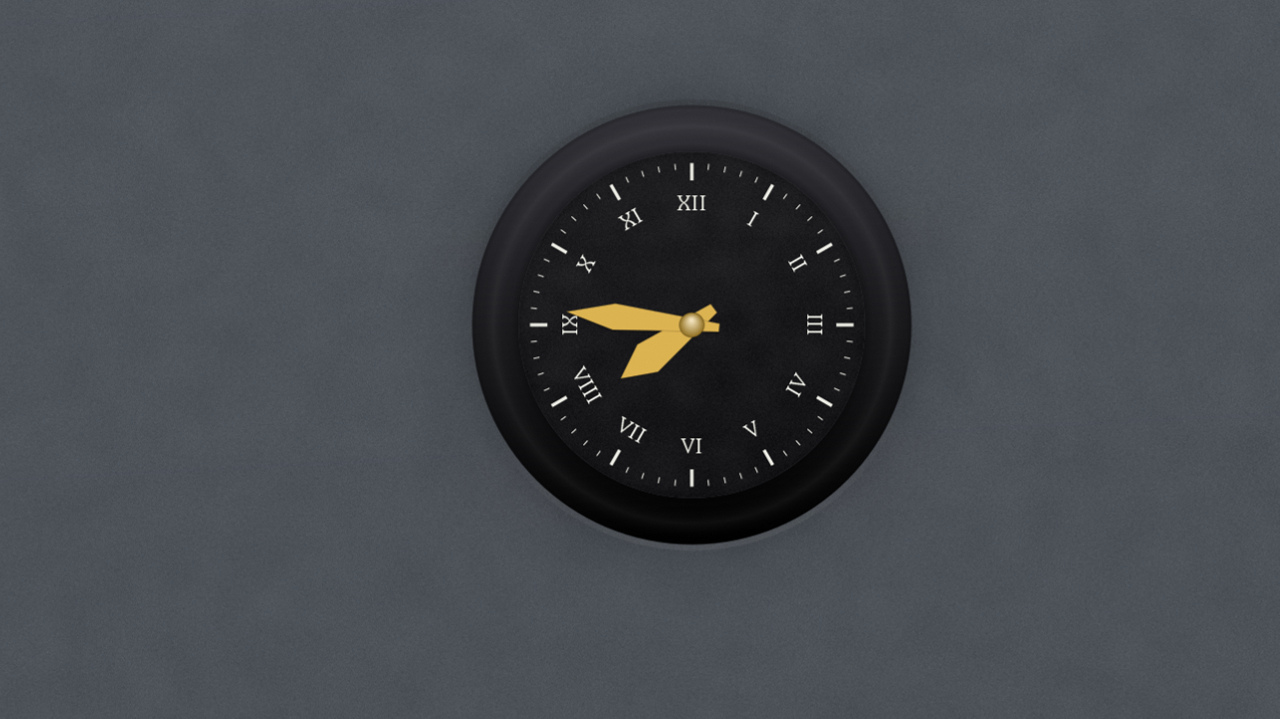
**7:46**
